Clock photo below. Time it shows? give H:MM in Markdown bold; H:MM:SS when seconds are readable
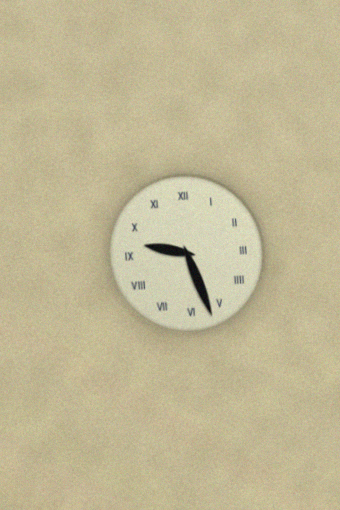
**9:27**
